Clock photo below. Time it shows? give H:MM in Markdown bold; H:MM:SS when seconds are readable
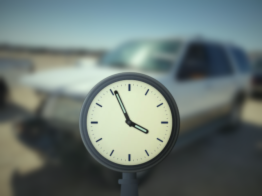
**3:56**
